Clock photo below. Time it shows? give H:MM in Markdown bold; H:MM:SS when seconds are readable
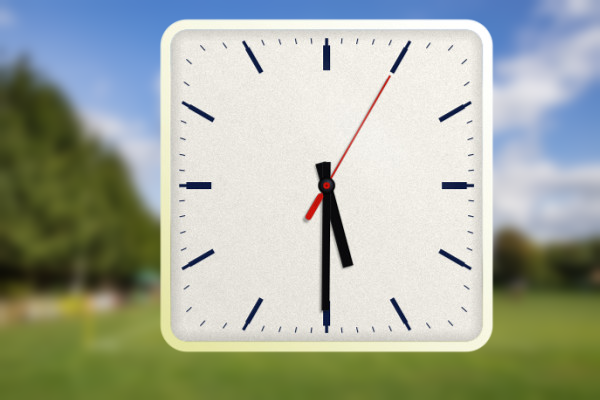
**5:30:05**
